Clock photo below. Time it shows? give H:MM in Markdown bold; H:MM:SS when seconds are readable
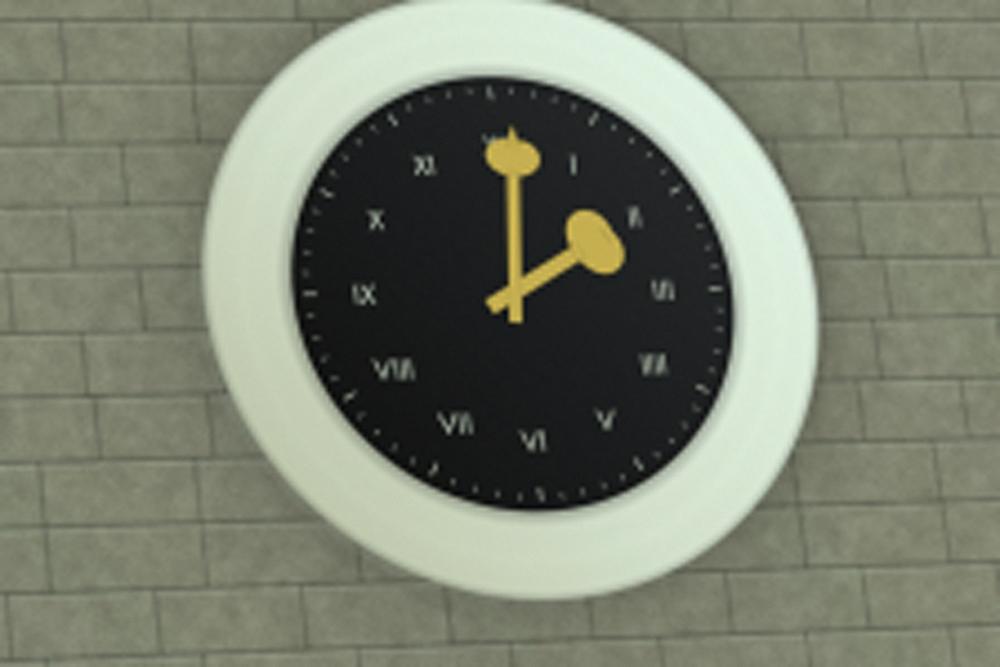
**2:01**
